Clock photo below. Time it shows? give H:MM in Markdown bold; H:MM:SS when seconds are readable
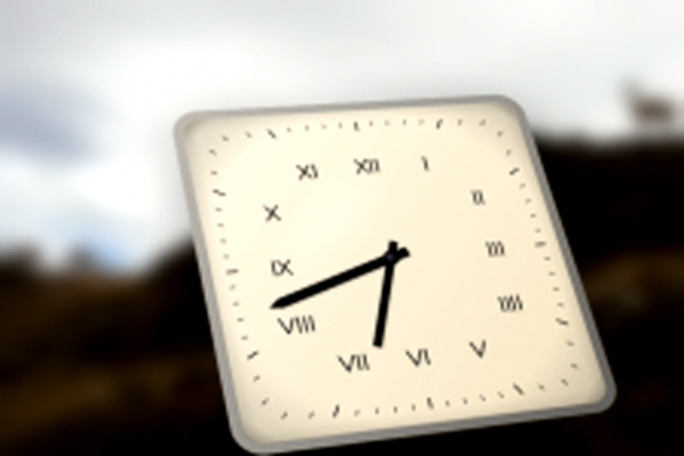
**6:42**
